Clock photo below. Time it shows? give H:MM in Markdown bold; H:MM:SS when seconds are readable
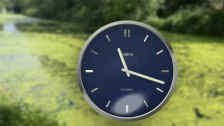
**11:18**
